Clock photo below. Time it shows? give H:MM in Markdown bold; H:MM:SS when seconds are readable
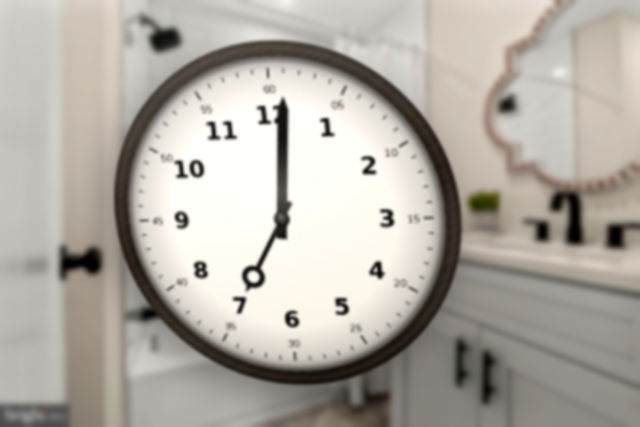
**7:01**
